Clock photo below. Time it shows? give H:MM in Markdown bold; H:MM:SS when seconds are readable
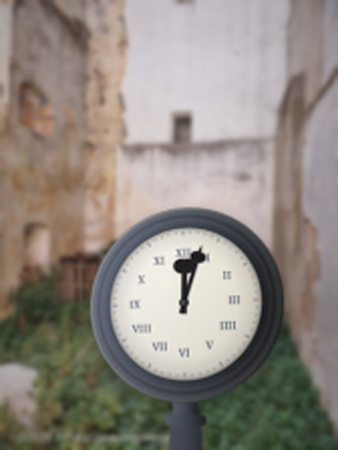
**12:03**
